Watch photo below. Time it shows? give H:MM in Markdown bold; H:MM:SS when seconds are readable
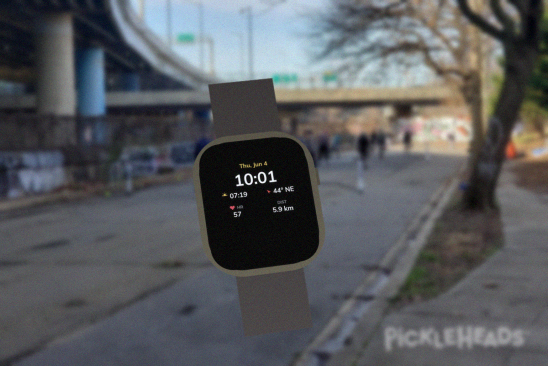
**10:01**
